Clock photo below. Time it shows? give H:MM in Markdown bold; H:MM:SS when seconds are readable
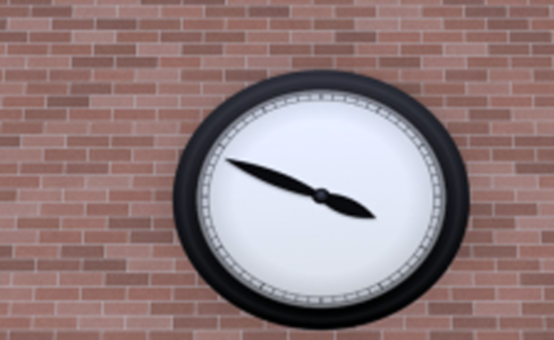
**3:49**
